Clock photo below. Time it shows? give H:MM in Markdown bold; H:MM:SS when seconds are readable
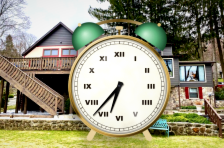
**6:37**
